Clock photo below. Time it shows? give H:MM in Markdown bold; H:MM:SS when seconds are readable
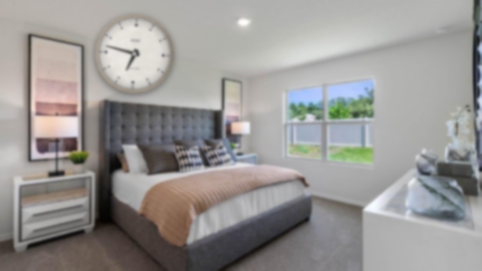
**6:47**
